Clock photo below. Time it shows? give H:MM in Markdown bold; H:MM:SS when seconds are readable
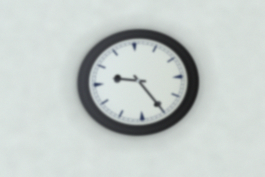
**9:25**
